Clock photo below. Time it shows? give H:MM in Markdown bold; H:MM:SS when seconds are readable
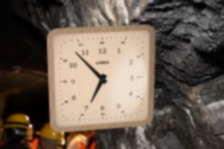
**6:53**
